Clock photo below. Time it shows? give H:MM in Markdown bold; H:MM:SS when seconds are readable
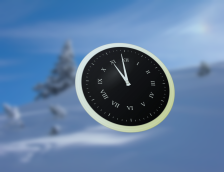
**10:59**
